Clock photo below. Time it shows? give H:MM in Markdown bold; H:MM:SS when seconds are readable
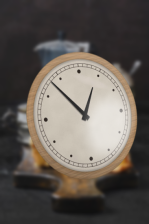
**12:53**
